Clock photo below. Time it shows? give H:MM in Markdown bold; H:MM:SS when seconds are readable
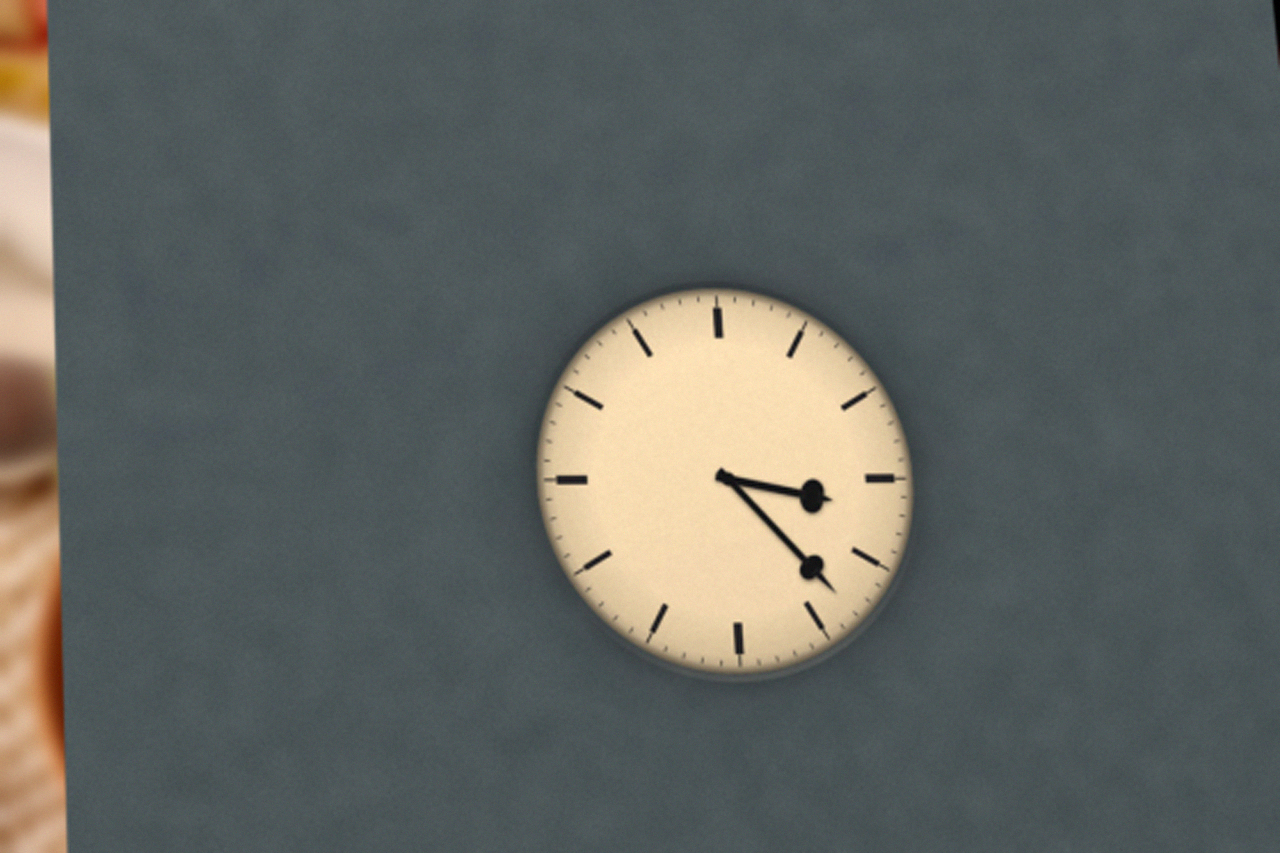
**3:23**
